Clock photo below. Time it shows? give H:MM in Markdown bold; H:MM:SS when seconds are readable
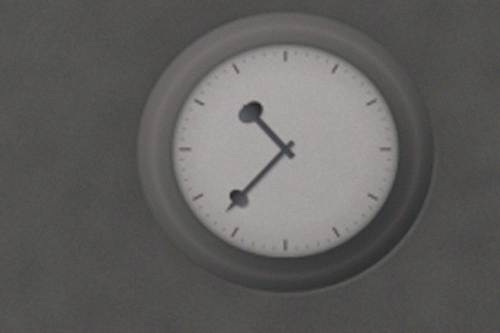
**10:37**
